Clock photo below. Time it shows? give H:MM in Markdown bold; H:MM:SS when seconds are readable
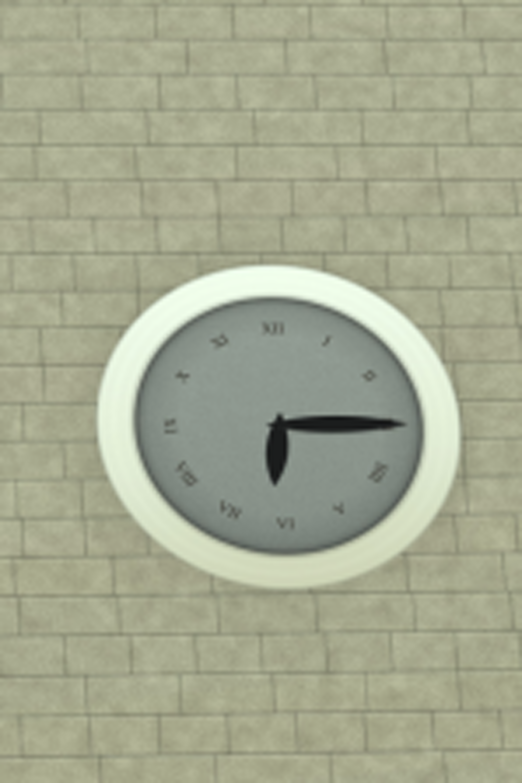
**6:15**
